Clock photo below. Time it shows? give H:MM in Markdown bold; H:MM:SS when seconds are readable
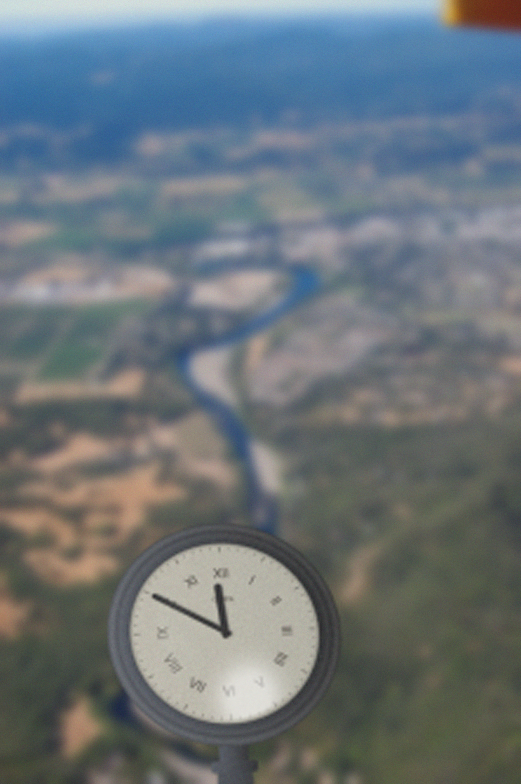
**11:50**
